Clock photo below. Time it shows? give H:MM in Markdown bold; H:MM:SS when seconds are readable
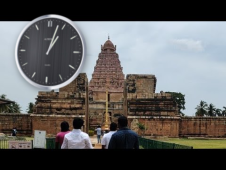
**1:03**
